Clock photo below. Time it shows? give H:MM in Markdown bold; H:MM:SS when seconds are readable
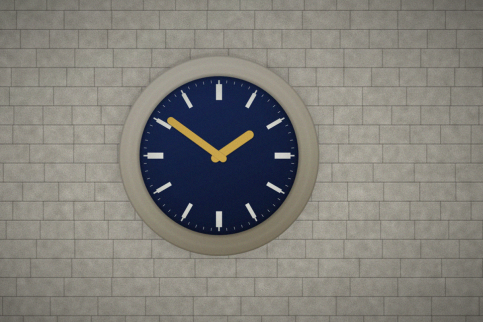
**1:51**
